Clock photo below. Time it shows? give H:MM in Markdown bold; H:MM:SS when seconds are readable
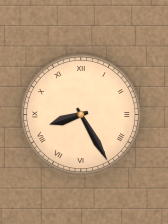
**8:25**
